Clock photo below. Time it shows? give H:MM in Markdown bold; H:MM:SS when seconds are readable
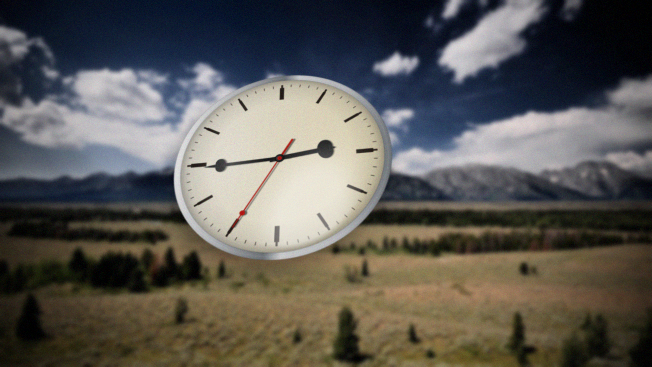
**2:44:35**
